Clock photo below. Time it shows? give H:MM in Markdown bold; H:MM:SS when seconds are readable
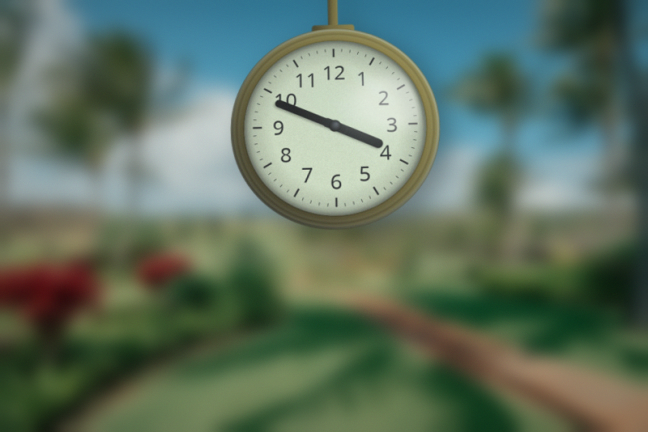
**3:49**
